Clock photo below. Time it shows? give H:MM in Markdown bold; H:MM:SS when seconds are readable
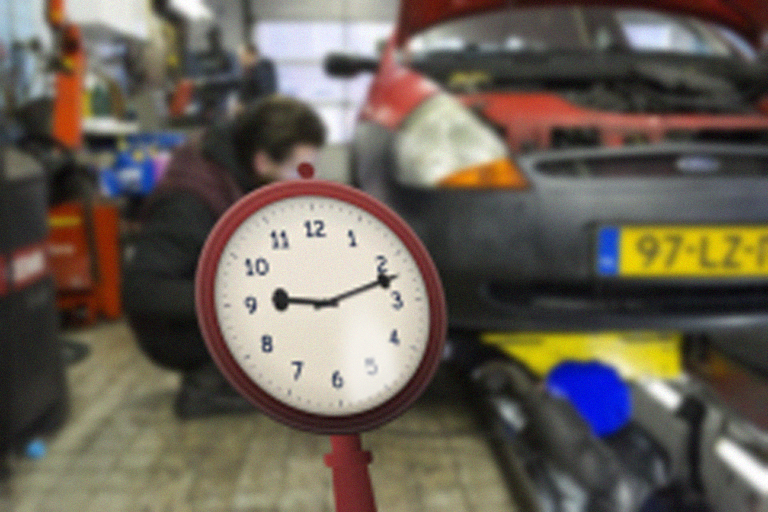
**9:12**
